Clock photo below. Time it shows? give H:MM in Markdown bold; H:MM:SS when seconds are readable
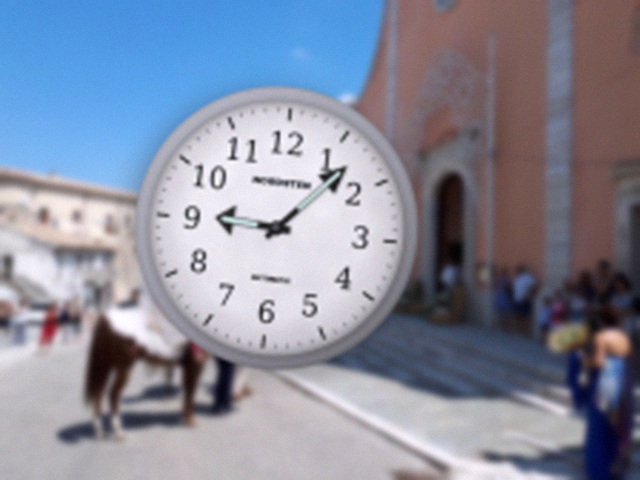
**9:07**
